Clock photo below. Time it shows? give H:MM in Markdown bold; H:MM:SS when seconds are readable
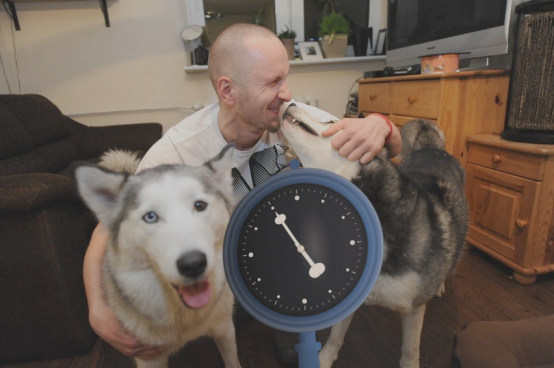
**4:55**
